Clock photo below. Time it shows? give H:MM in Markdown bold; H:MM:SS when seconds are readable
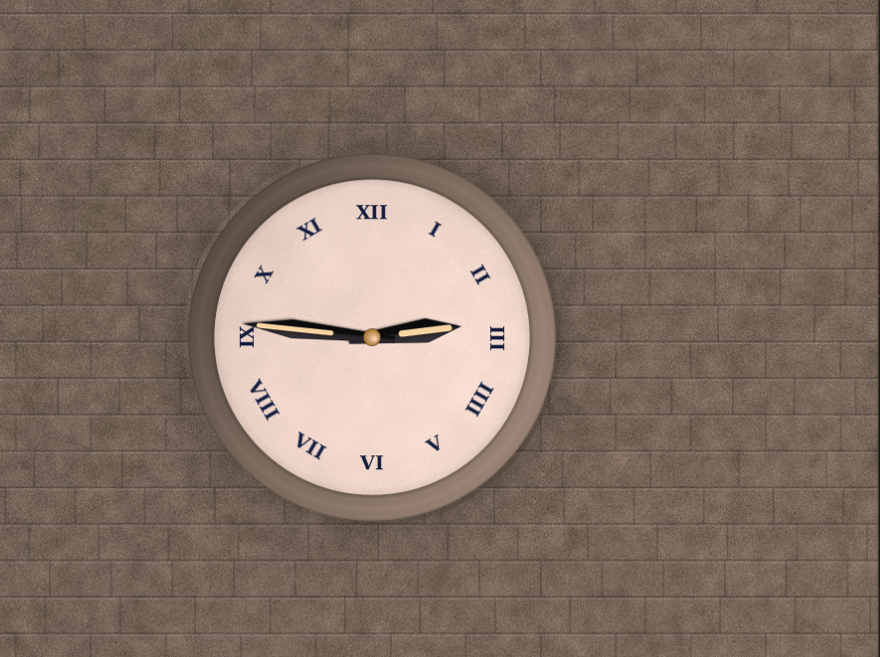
**2:46**
